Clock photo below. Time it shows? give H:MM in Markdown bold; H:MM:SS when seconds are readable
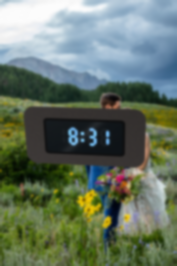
**8:31**
